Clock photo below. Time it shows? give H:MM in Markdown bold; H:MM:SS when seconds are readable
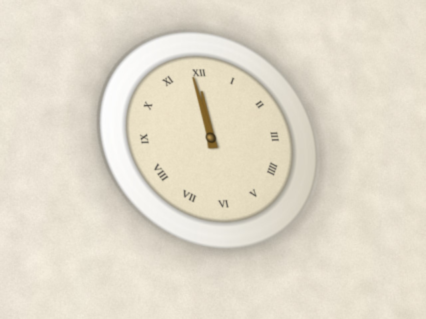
**11:59**
